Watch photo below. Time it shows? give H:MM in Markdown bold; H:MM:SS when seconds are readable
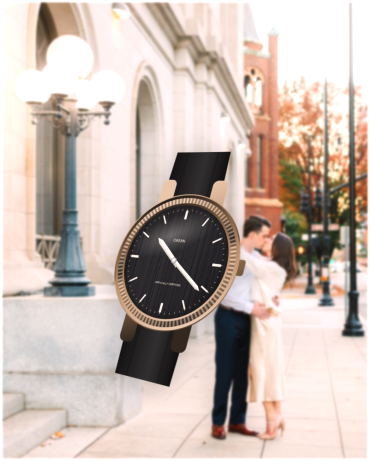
**10:21**
